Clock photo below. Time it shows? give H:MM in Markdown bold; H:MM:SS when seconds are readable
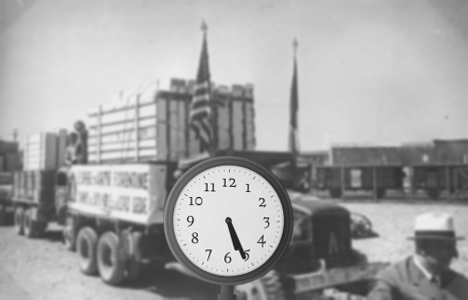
**5:26**
